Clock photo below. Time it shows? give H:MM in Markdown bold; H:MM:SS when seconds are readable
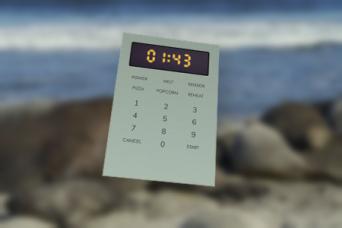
**1:43**
